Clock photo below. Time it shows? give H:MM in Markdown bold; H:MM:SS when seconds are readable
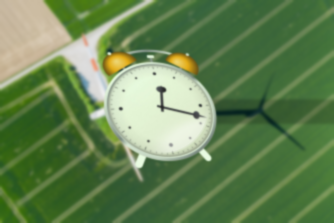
**12:18**
